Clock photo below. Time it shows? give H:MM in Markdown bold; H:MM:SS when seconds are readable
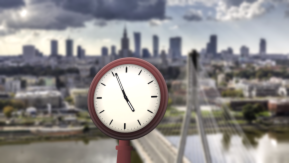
**4:56**
